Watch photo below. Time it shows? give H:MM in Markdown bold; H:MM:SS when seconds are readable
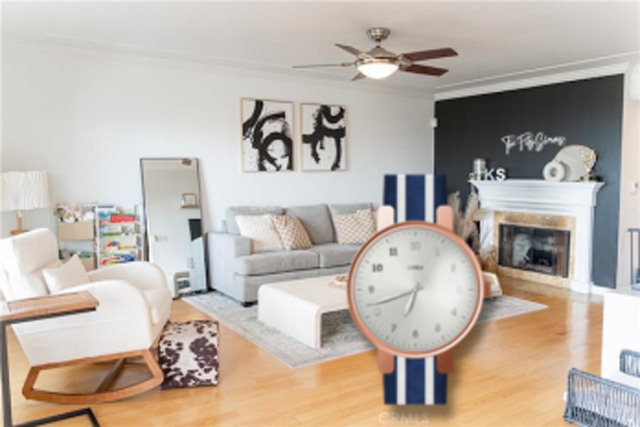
**6:42**
